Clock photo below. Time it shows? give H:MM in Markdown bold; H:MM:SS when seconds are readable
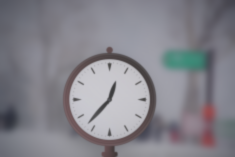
**12:37**
